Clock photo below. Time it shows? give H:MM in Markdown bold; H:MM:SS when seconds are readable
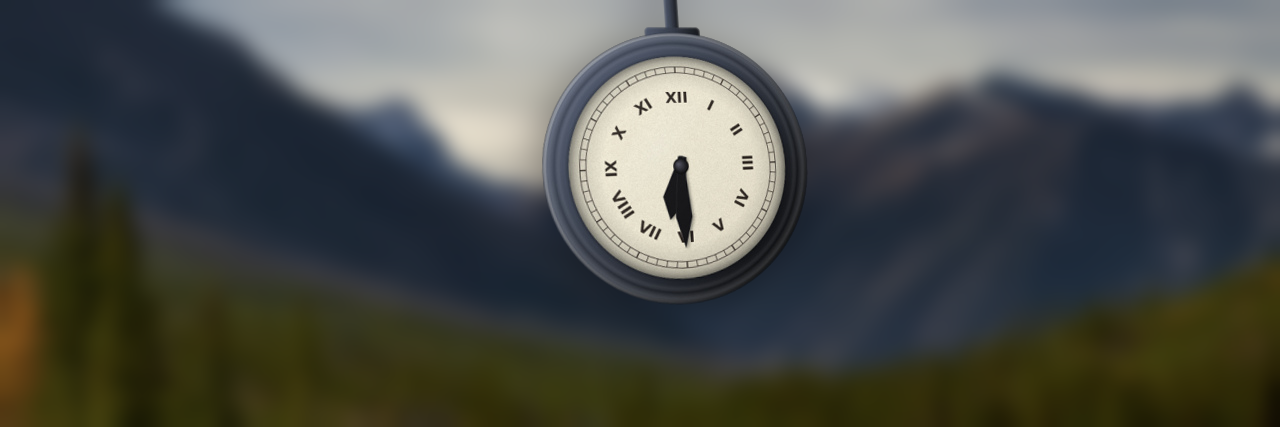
**6:30**
